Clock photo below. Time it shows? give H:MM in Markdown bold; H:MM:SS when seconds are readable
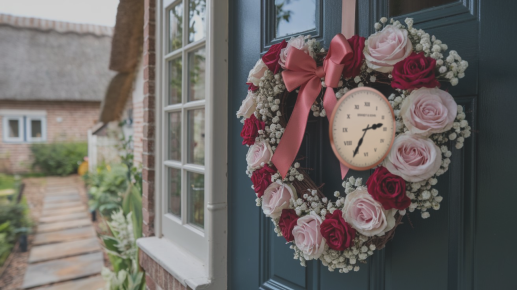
**2:35**
